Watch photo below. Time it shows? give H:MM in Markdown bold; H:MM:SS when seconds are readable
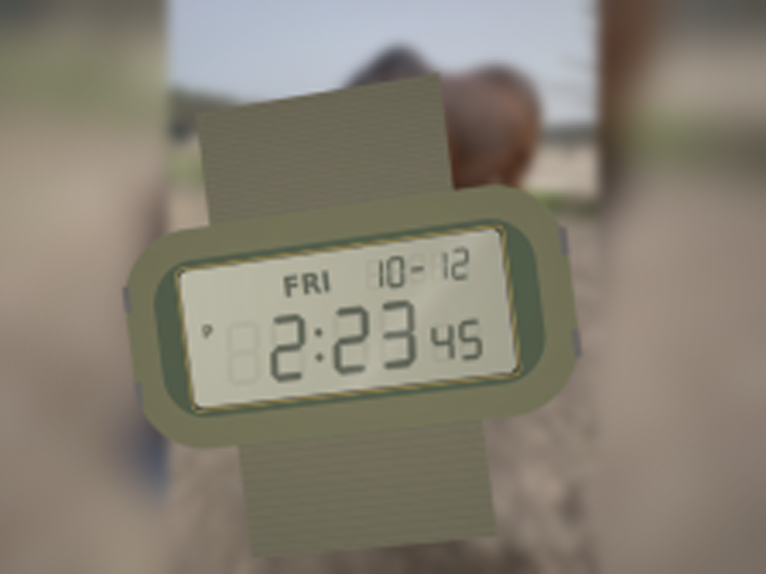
**2:23:45**
